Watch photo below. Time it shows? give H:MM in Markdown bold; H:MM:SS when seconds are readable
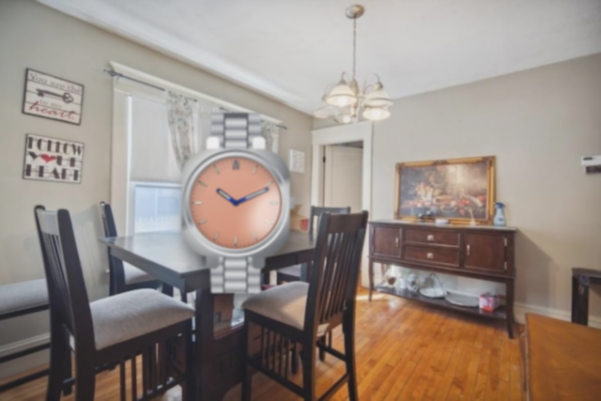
**10:11**
